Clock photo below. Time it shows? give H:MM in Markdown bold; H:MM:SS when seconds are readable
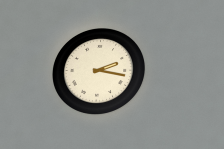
**2:17**
